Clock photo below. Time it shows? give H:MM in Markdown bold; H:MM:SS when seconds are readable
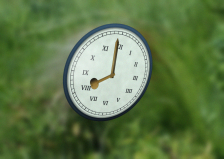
**7:59**
